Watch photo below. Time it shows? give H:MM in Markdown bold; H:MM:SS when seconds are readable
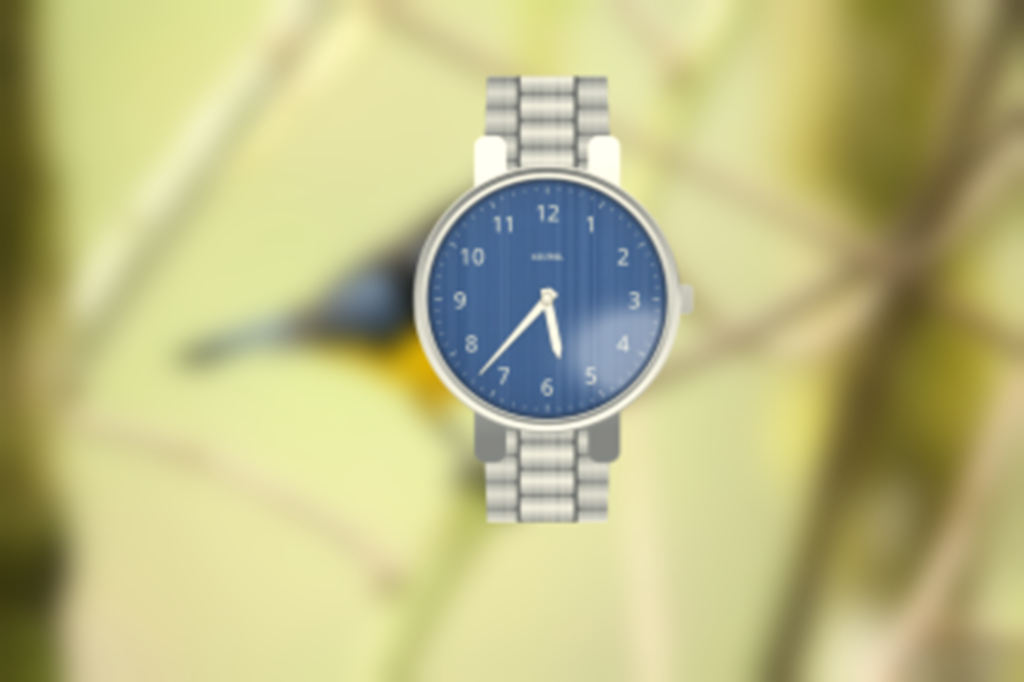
**5:37**
